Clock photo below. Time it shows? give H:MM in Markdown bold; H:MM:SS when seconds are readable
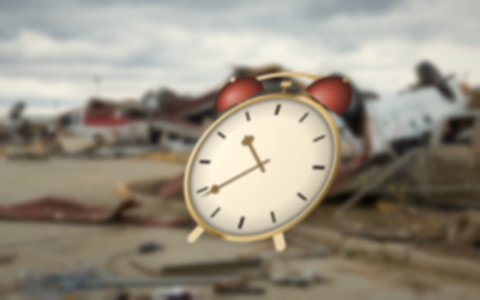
**10:39**
